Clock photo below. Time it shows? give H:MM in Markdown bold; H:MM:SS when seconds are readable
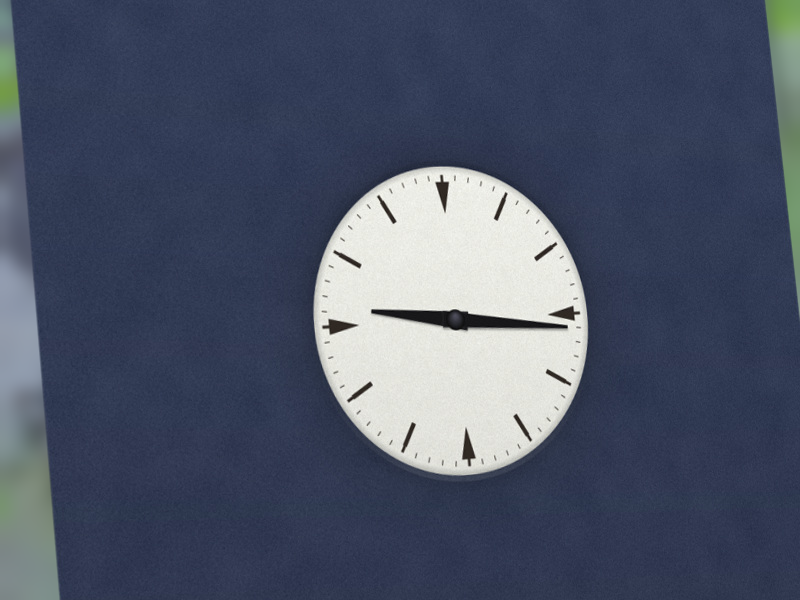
**9:16**
